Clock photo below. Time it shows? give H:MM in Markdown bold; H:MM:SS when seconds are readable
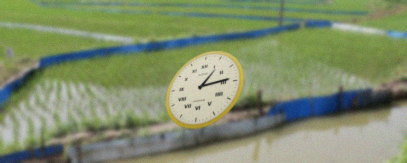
**1:14**
